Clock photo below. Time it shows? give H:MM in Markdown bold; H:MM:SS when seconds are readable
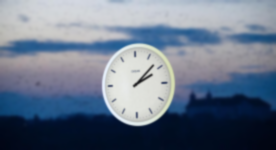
**2:08**
